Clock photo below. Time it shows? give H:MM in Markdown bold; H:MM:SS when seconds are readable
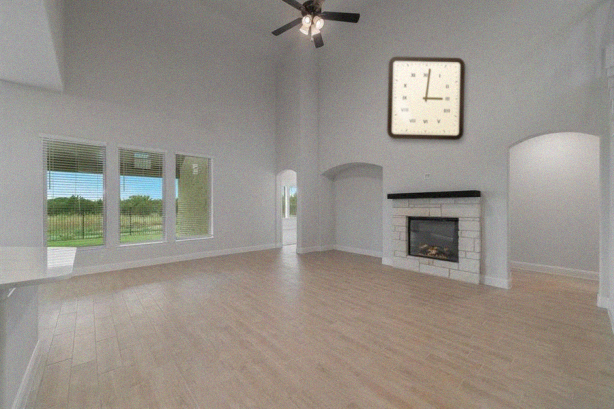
**3:01**
